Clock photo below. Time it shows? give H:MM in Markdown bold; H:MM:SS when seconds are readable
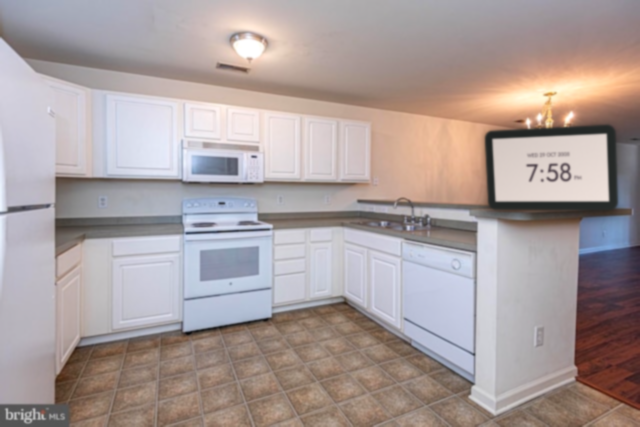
**7:58**
